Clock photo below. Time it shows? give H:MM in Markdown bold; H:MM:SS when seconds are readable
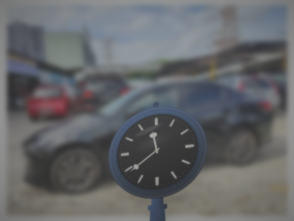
**11:39**
